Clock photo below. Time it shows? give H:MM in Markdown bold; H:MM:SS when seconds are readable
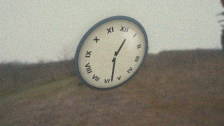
**12:28**
